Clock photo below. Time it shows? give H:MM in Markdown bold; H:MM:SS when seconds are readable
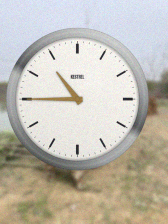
**10:45**
